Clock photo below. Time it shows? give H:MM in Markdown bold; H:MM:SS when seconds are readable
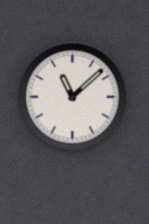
**11:08**
